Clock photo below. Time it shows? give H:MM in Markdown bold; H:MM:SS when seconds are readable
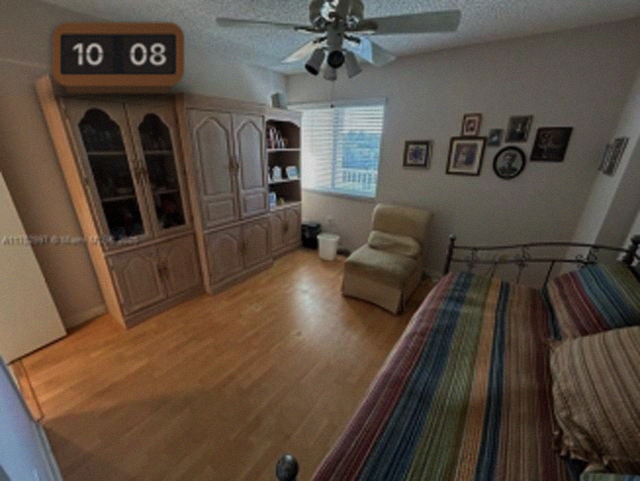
**10:08**
